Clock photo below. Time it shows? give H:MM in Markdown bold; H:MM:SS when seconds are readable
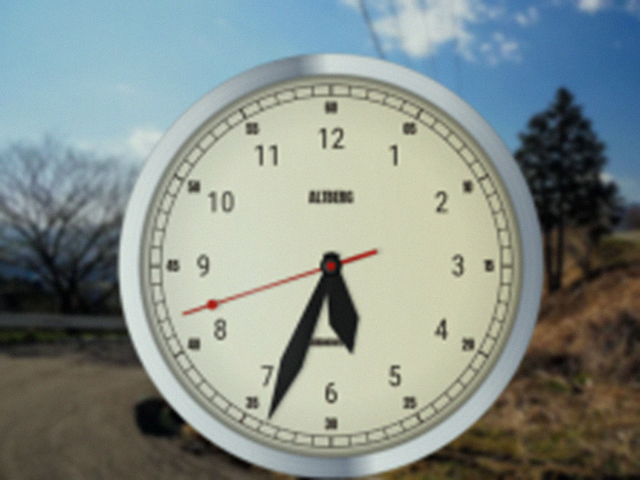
**5:33:42**
